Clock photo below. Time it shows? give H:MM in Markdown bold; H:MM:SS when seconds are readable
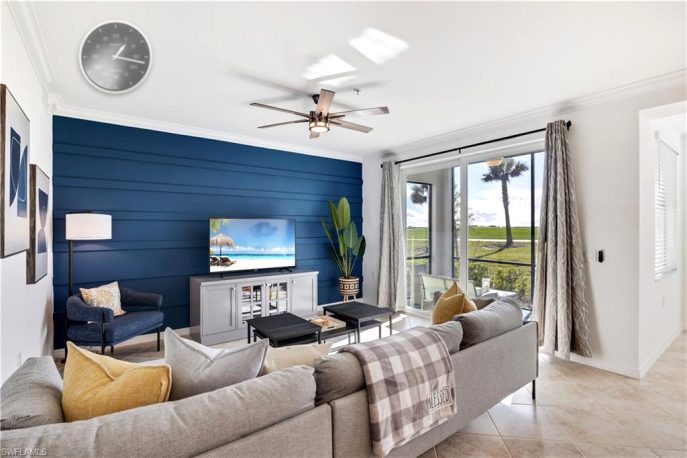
**1:17**
